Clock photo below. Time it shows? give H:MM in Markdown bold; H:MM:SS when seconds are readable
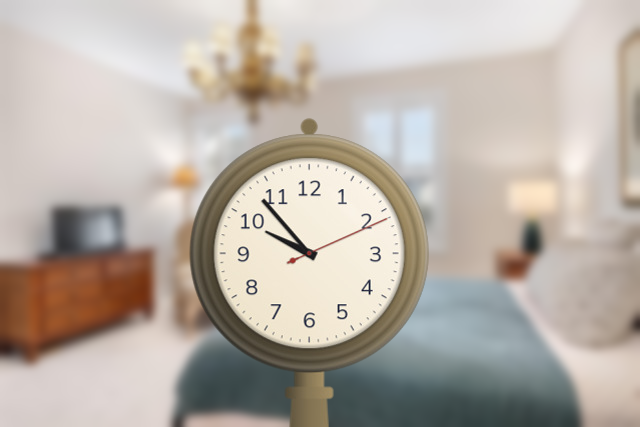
**9:53:11**
